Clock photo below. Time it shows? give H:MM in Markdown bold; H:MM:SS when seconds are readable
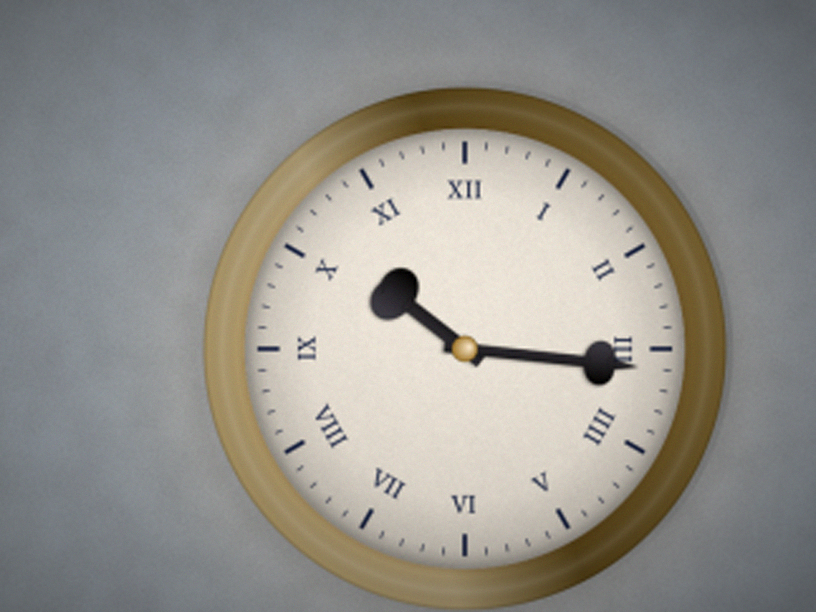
**10:16**
